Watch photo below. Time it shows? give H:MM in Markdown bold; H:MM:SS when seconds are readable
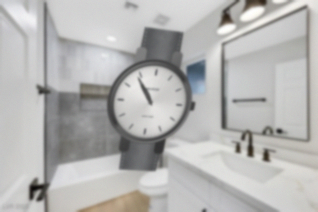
**10:54**
